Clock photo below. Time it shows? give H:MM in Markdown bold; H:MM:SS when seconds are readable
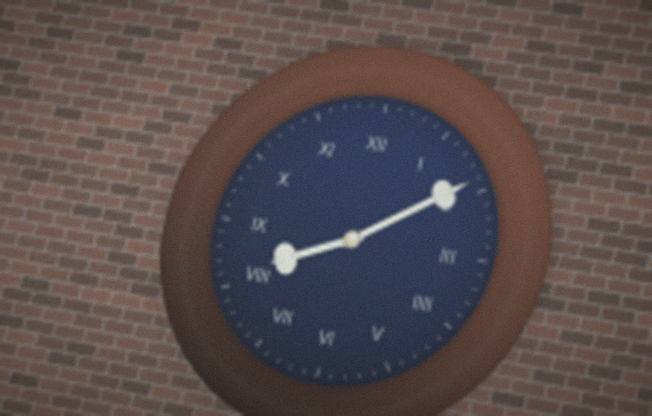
**8:09**
